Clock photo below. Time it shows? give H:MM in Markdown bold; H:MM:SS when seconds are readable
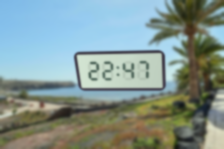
**22:47**
